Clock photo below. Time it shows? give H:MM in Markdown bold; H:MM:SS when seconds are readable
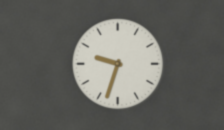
**9:33**
